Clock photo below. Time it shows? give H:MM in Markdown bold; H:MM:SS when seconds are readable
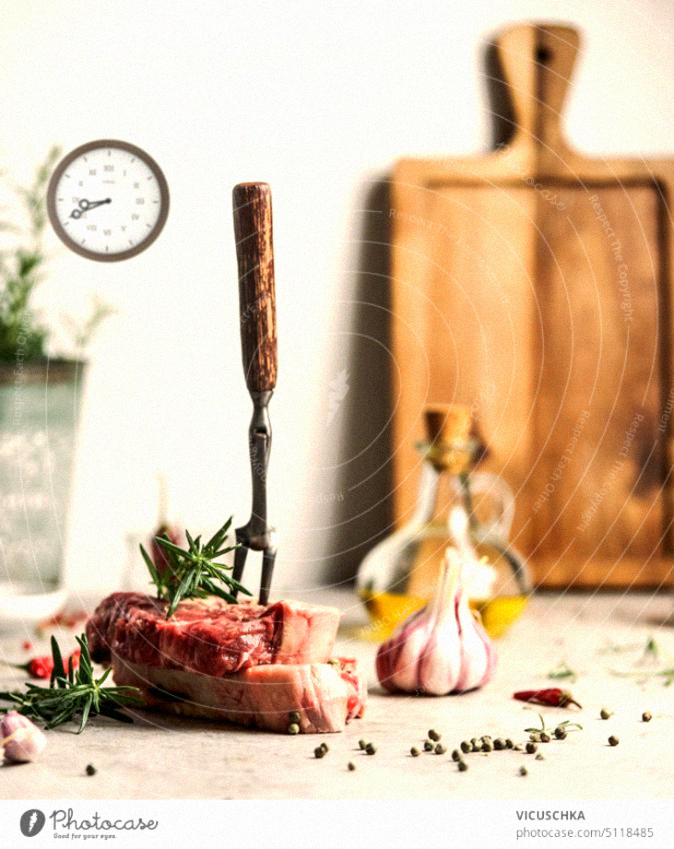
**8:41**
